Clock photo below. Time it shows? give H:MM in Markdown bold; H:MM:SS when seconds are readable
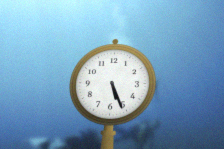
**5:26**
